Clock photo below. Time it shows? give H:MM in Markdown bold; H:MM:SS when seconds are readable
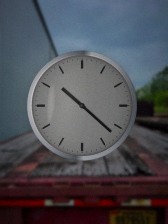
**10:22**
